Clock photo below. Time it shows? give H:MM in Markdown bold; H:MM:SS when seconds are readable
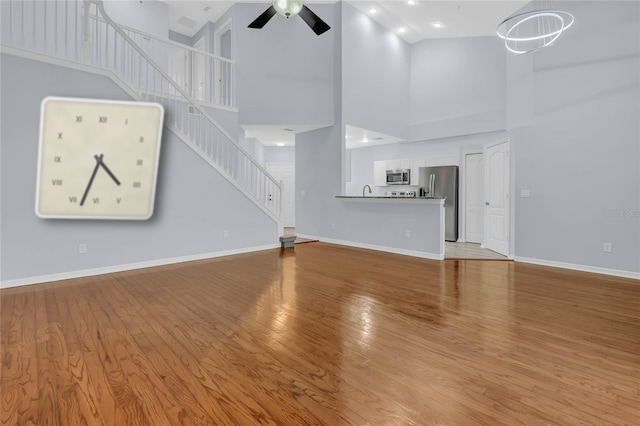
**4:33**
